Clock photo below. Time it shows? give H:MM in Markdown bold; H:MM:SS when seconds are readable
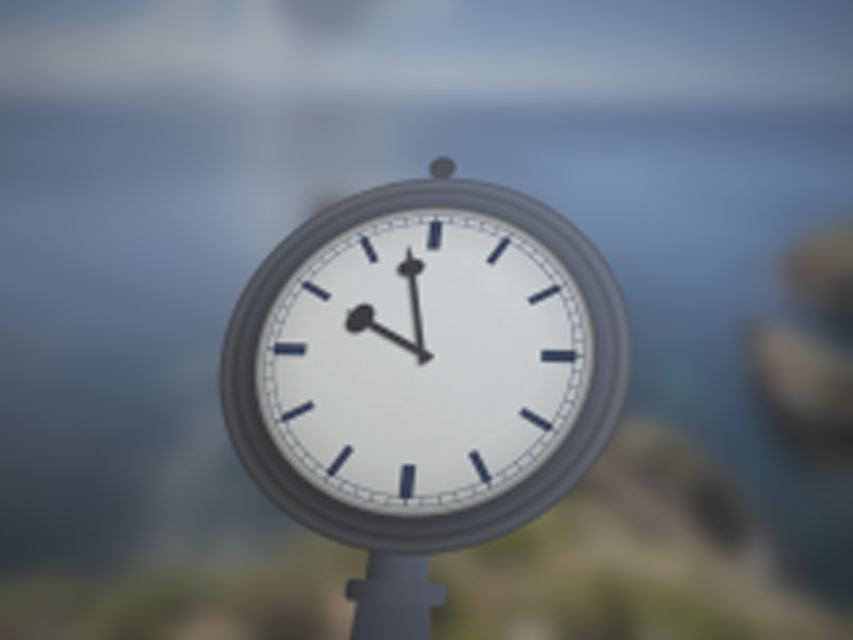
**9:58**
